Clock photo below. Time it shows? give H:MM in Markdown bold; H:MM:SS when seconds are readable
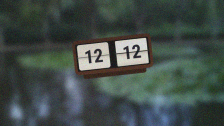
**12:12**
